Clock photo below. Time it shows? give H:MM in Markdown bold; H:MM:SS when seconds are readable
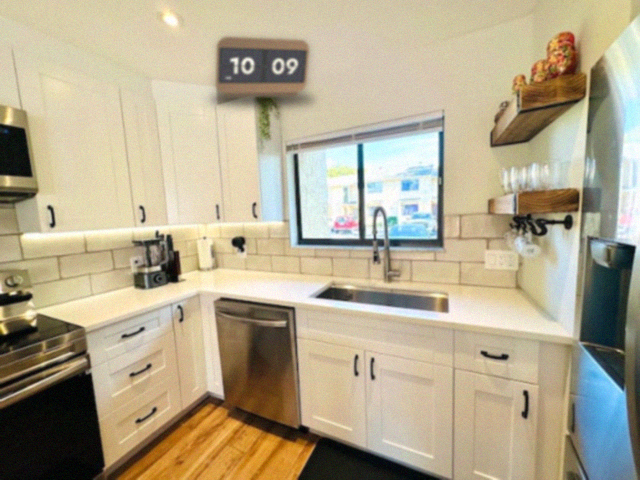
**10:09**
